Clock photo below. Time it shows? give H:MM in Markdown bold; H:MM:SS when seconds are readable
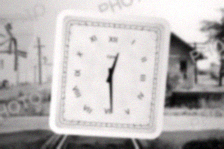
**12:29**
